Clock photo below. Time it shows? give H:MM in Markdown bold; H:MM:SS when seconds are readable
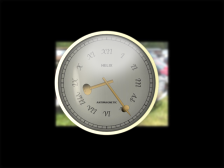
**8:24**
